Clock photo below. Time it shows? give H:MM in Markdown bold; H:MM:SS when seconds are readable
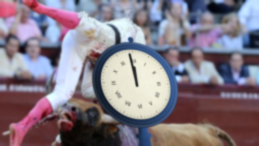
**11:59**
